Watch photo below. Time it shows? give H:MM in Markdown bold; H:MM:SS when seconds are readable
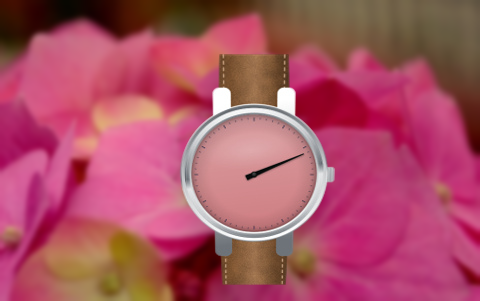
**2:11**
